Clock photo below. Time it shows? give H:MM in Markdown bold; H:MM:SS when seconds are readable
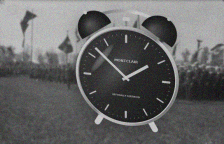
**1:52**
